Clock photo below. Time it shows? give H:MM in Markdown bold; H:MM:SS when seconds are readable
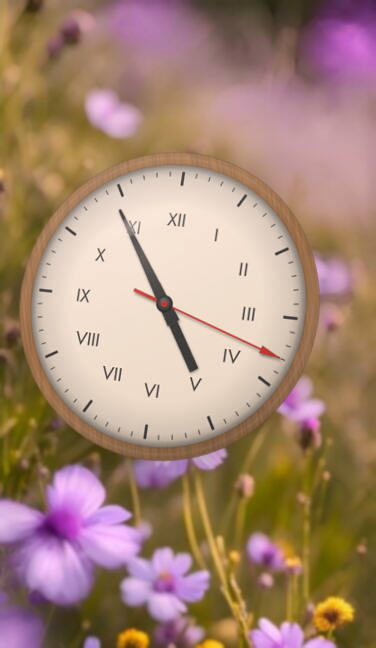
**4:54:18**
